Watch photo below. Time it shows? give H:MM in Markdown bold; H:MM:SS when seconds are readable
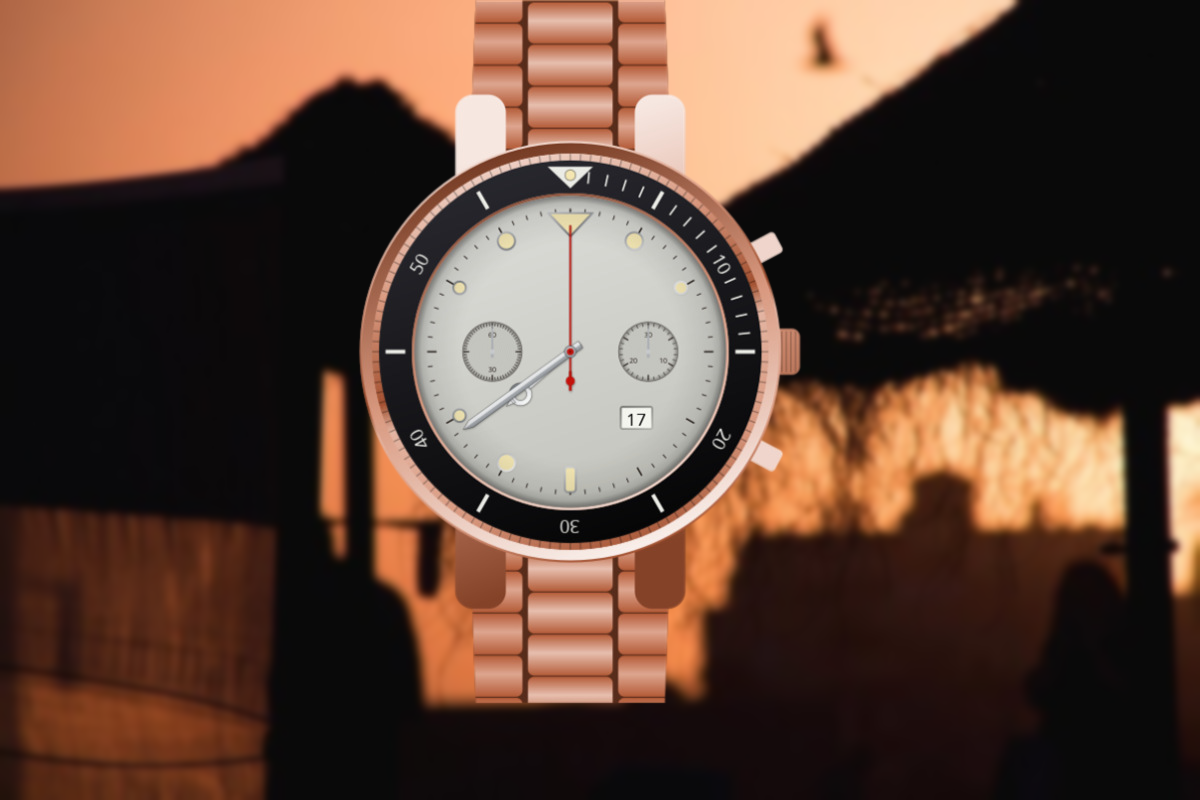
**7:39**
